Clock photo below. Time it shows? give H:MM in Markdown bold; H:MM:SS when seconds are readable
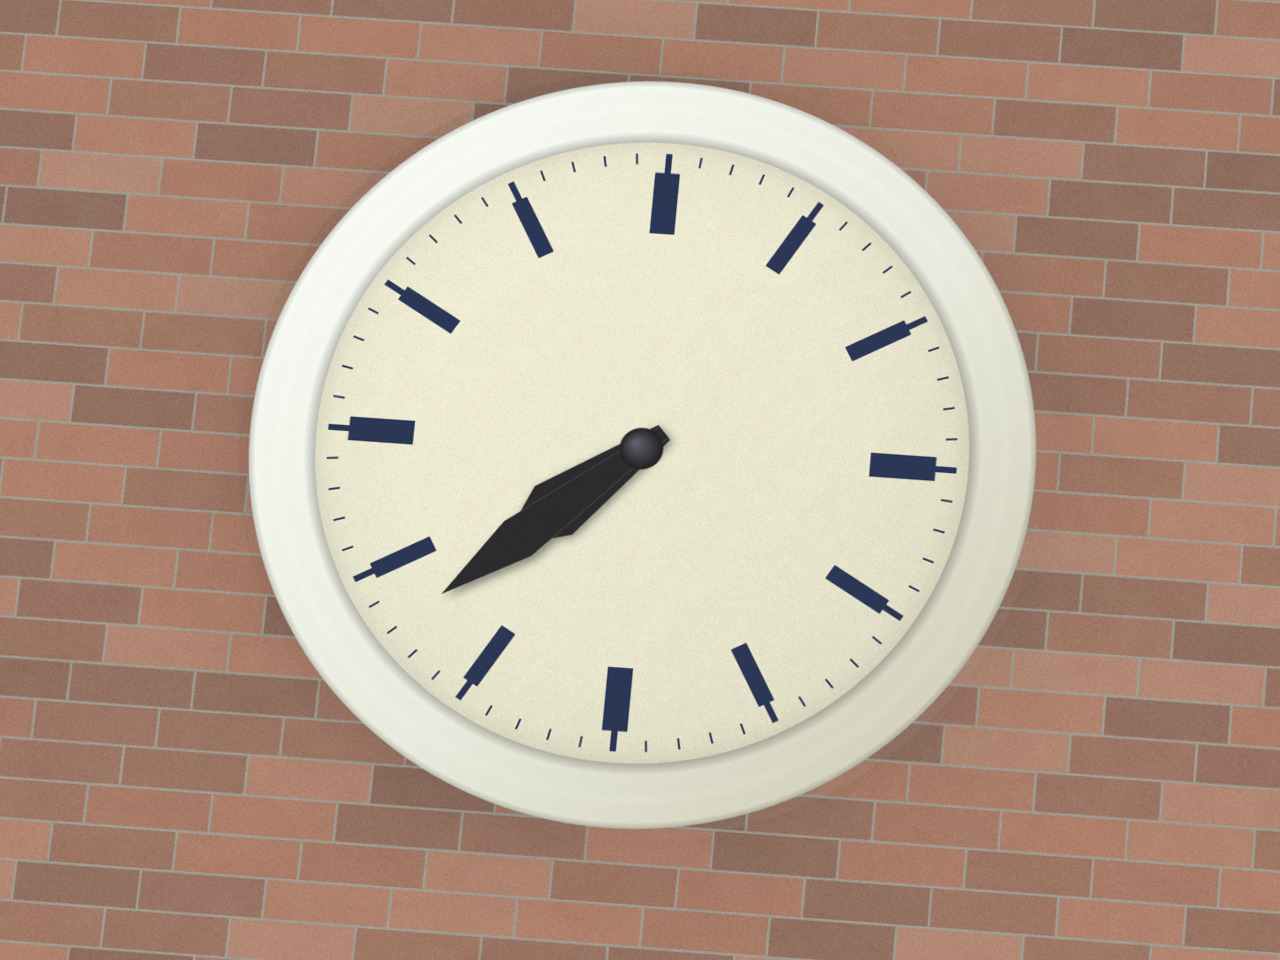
**7:38**
